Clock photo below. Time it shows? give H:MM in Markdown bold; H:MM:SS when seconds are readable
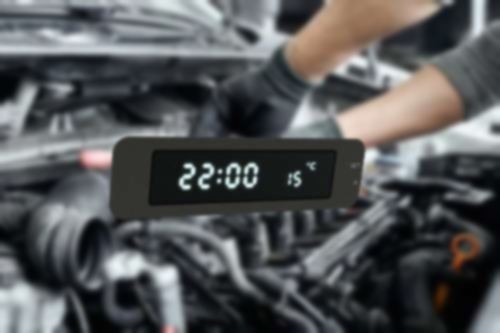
**22:00**
